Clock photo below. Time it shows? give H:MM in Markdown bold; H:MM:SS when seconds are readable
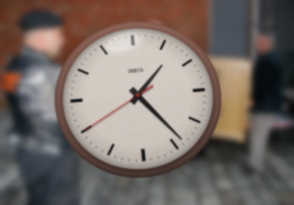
**1:23:40**
